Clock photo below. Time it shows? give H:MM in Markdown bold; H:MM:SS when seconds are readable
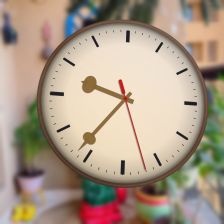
**9:36:27**
